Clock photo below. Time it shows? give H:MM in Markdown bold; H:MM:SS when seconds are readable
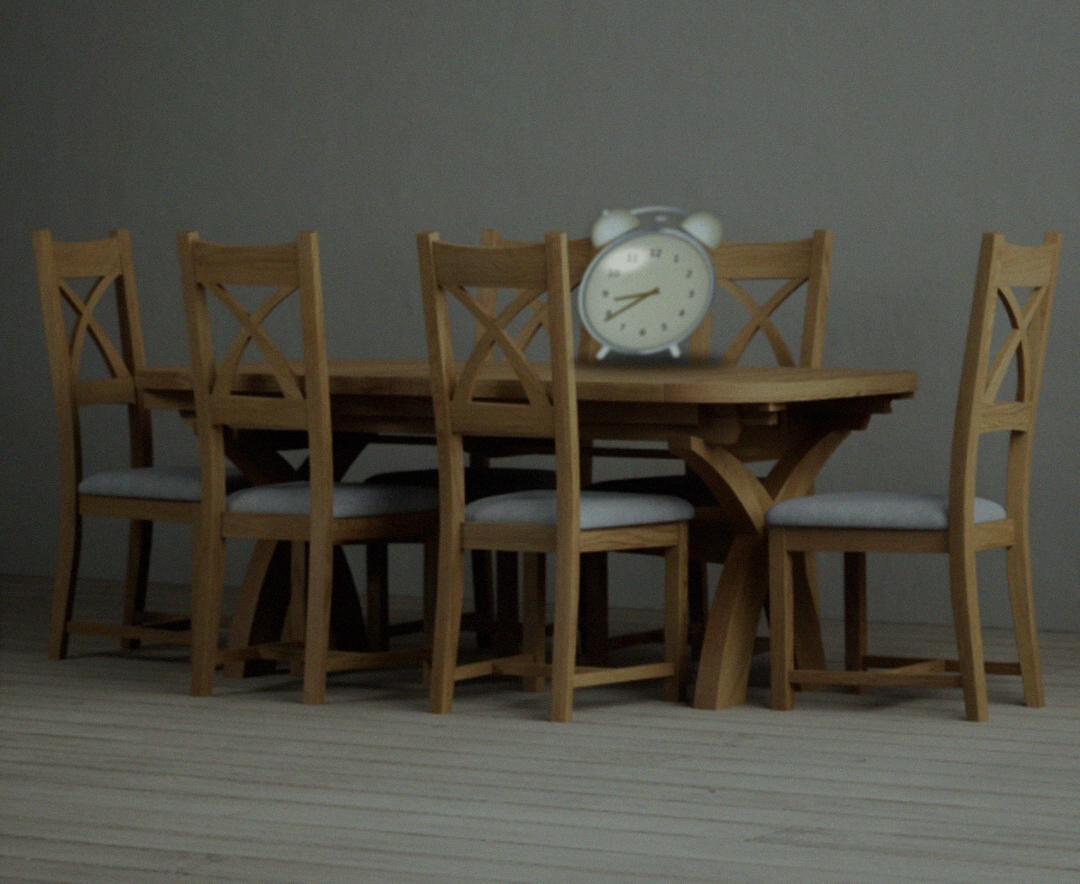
**8:39**
